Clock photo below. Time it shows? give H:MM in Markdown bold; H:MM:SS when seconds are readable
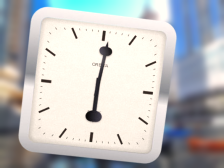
**6:01**
